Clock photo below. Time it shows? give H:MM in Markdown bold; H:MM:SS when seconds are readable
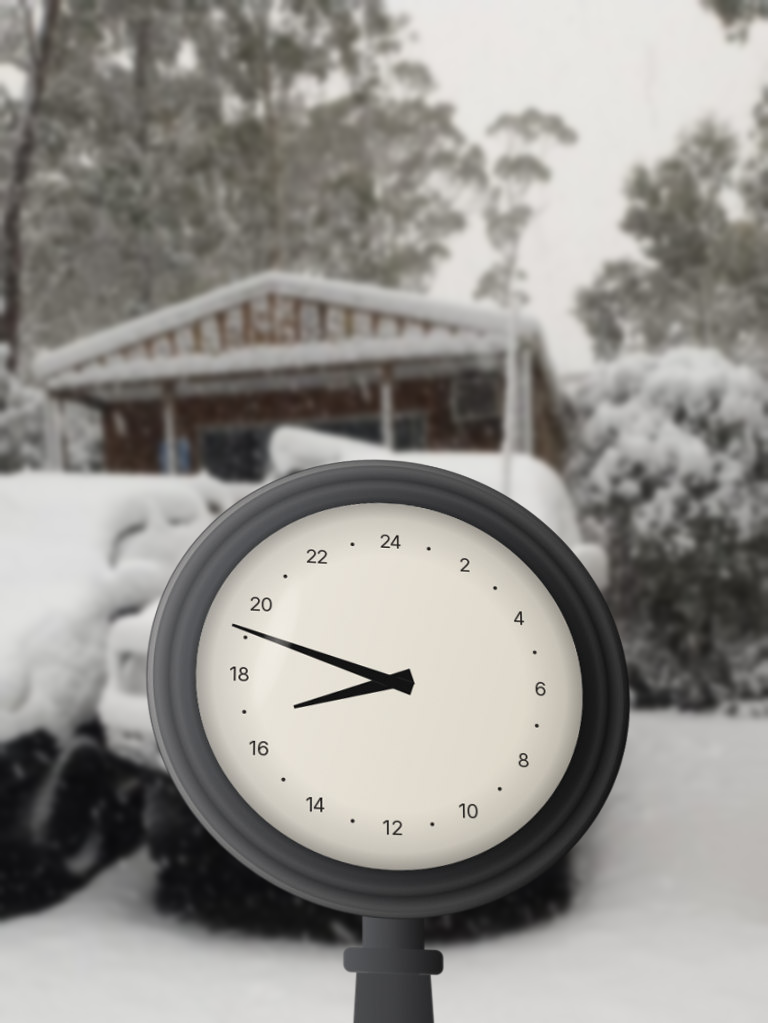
**16:48**
